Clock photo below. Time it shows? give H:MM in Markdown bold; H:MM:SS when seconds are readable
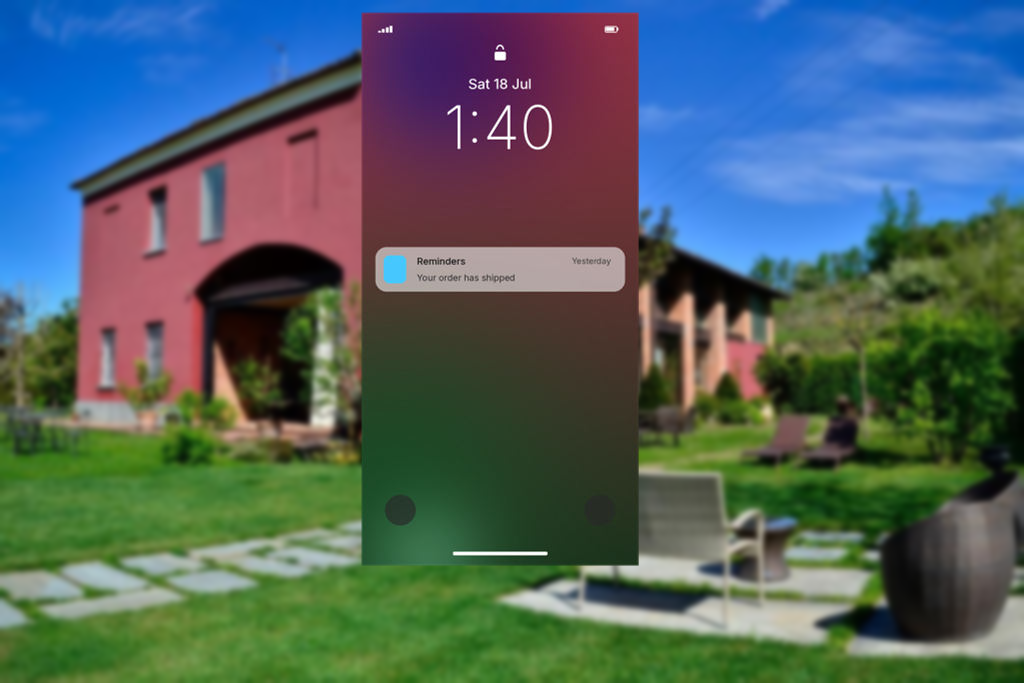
**1:40**
